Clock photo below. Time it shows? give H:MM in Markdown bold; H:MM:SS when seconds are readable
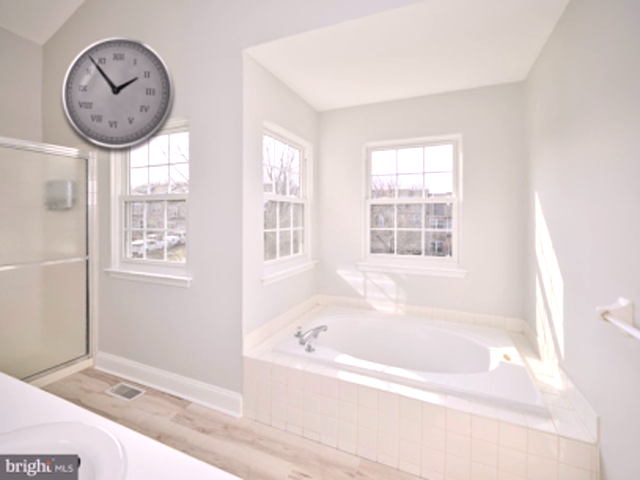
**1:53**
